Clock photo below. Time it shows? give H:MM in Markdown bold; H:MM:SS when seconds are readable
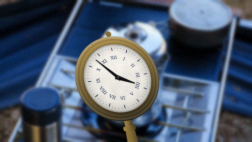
**3:53**
